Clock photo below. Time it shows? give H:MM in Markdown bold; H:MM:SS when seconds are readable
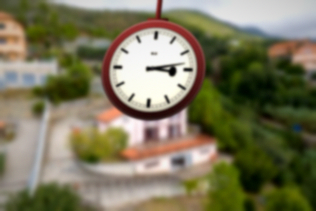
**3:13**
